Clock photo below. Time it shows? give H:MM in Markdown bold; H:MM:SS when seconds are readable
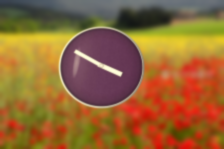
**3:50**
